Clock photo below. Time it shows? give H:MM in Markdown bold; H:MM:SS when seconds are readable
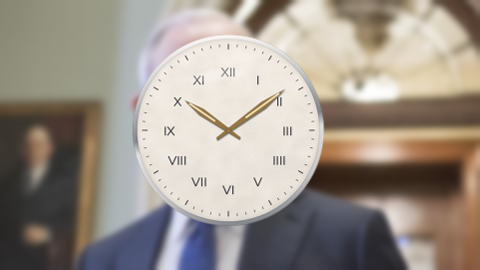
**10:09**
